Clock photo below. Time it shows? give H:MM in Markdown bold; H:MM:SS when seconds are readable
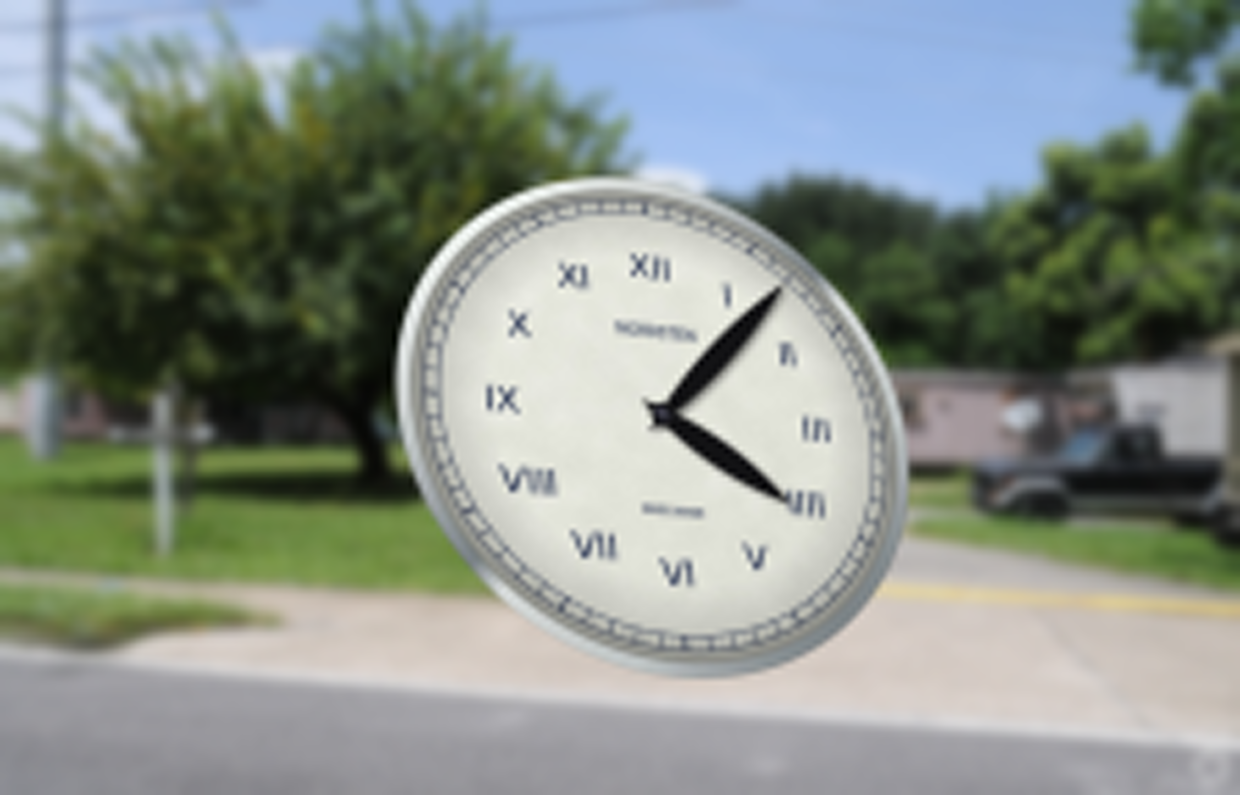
**4:07**
